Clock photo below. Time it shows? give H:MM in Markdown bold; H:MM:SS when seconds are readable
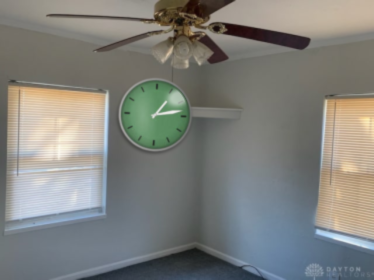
**1:13**
